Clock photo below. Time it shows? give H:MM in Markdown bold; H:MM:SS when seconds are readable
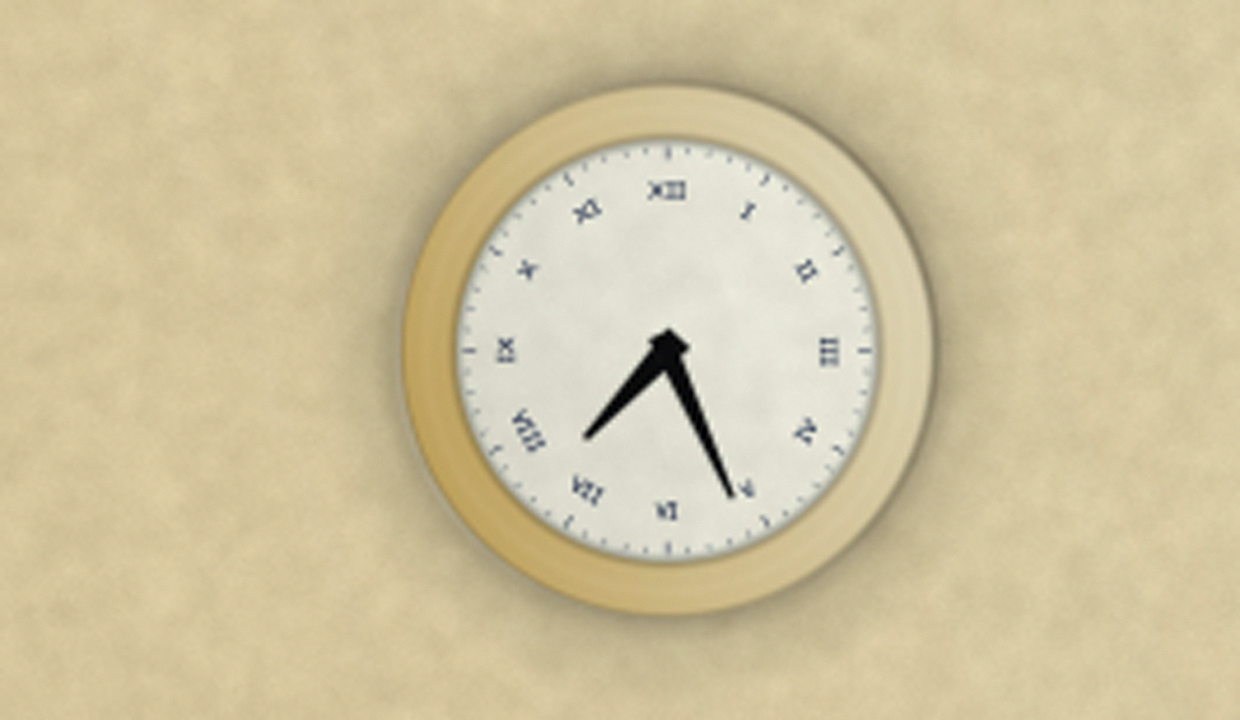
**7:26**
